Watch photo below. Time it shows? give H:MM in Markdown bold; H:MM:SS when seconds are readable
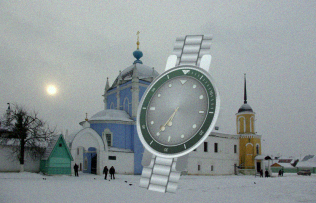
**6:35**
